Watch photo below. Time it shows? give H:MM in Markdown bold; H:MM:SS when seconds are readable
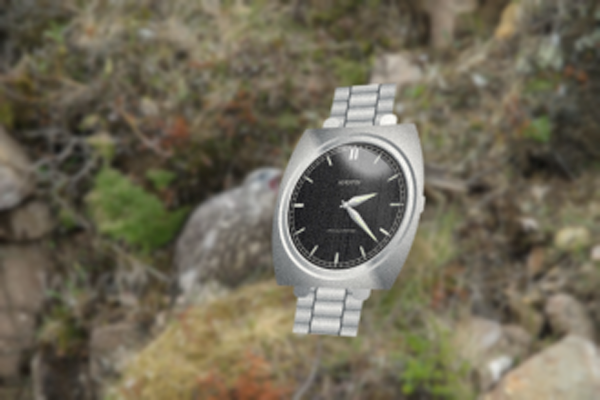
**2:22**
